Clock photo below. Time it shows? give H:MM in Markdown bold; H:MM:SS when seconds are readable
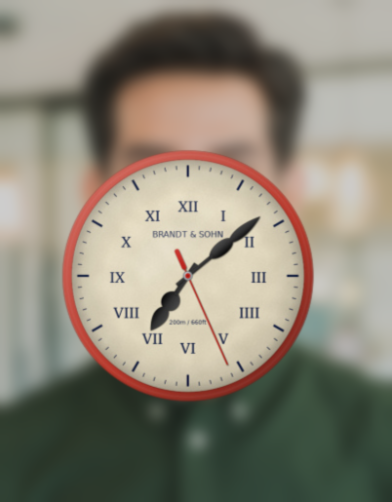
**7:08:26**
